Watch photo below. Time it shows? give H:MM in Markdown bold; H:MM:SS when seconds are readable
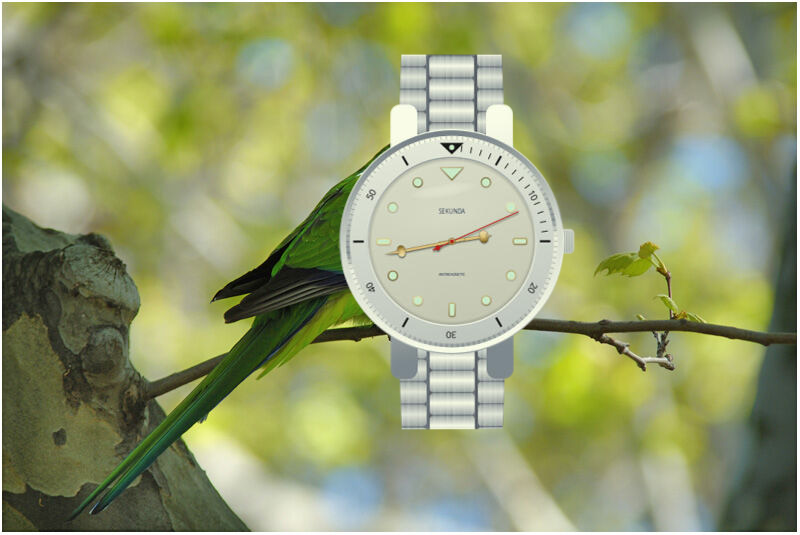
**2:43:11**
